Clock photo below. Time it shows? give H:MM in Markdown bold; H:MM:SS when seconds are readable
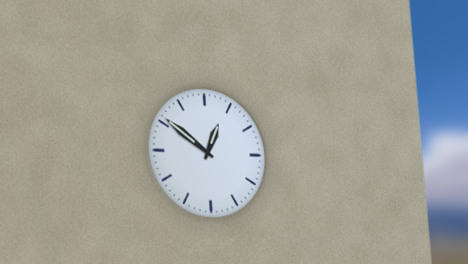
**12:51**
